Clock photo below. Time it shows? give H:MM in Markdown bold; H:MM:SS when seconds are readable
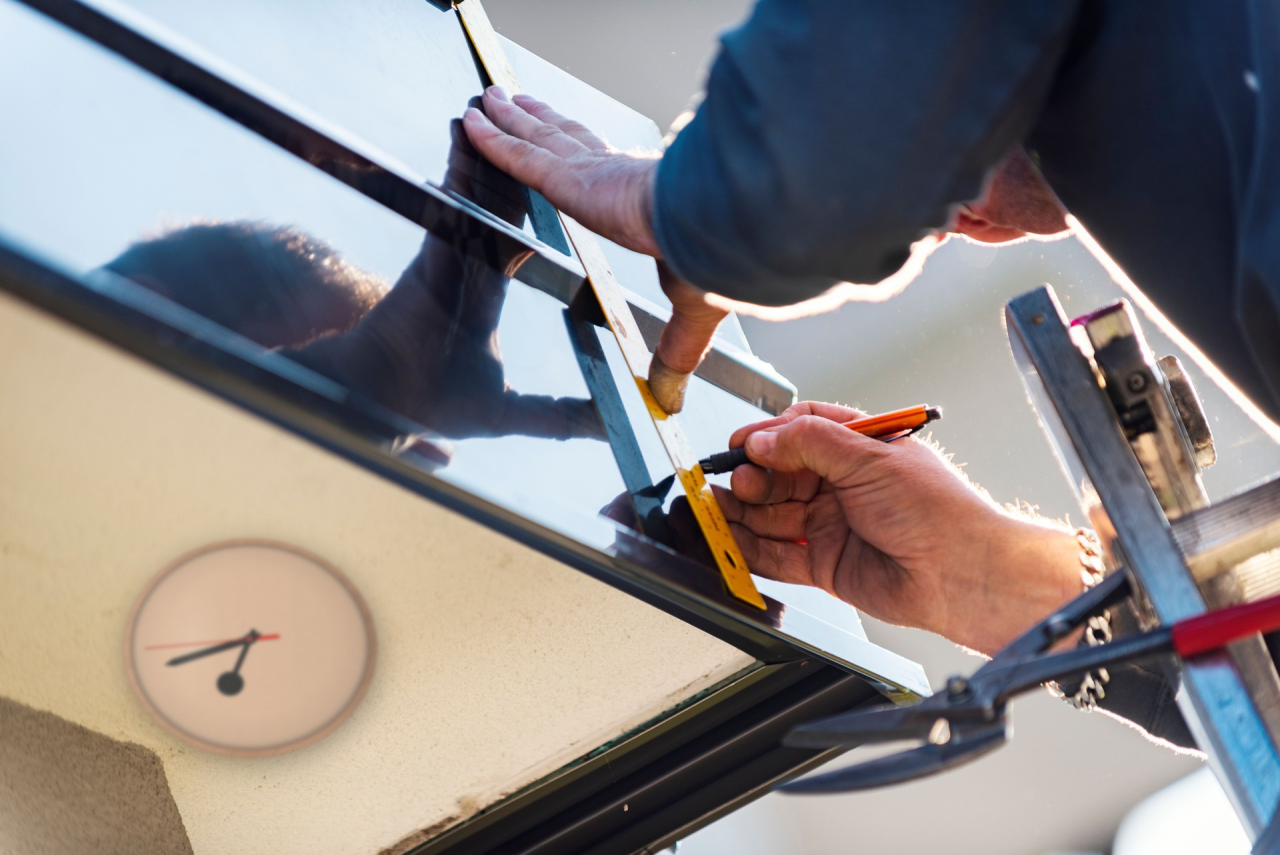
**6:41:44**
